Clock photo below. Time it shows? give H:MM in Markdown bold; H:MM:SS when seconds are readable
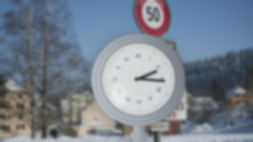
**2:16**
